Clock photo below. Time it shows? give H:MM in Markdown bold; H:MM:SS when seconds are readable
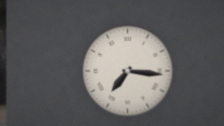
**7:16**
